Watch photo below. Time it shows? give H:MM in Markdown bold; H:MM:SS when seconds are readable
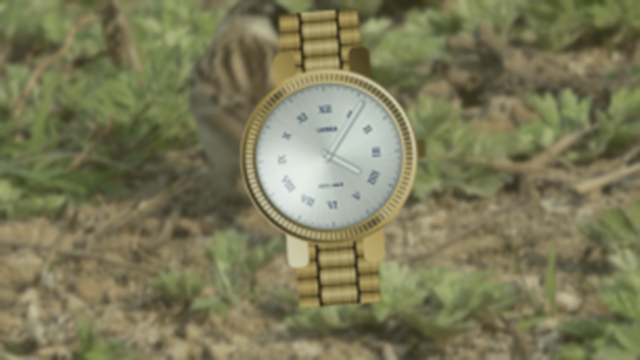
**4:06**
